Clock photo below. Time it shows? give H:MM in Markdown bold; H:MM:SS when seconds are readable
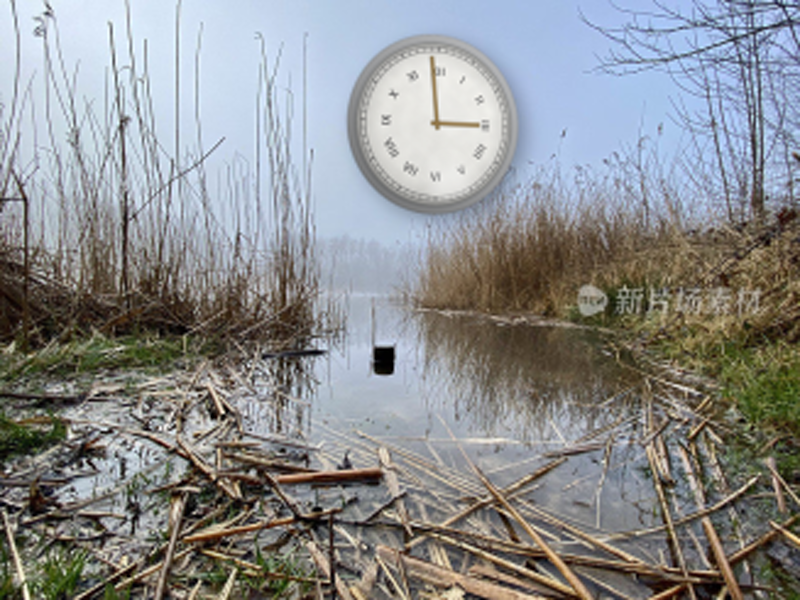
**2:59**
